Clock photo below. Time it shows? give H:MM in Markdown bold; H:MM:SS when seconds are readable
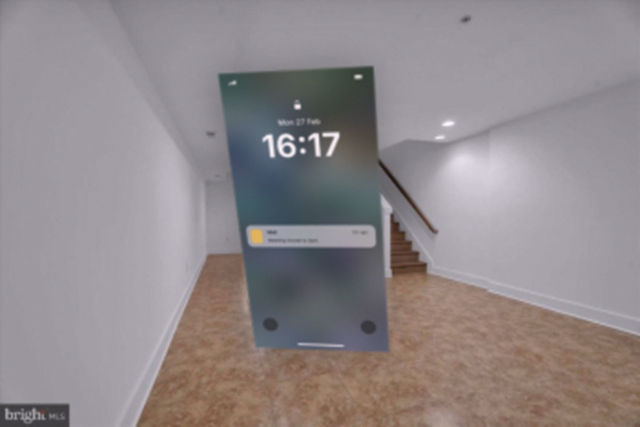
**16:17**
